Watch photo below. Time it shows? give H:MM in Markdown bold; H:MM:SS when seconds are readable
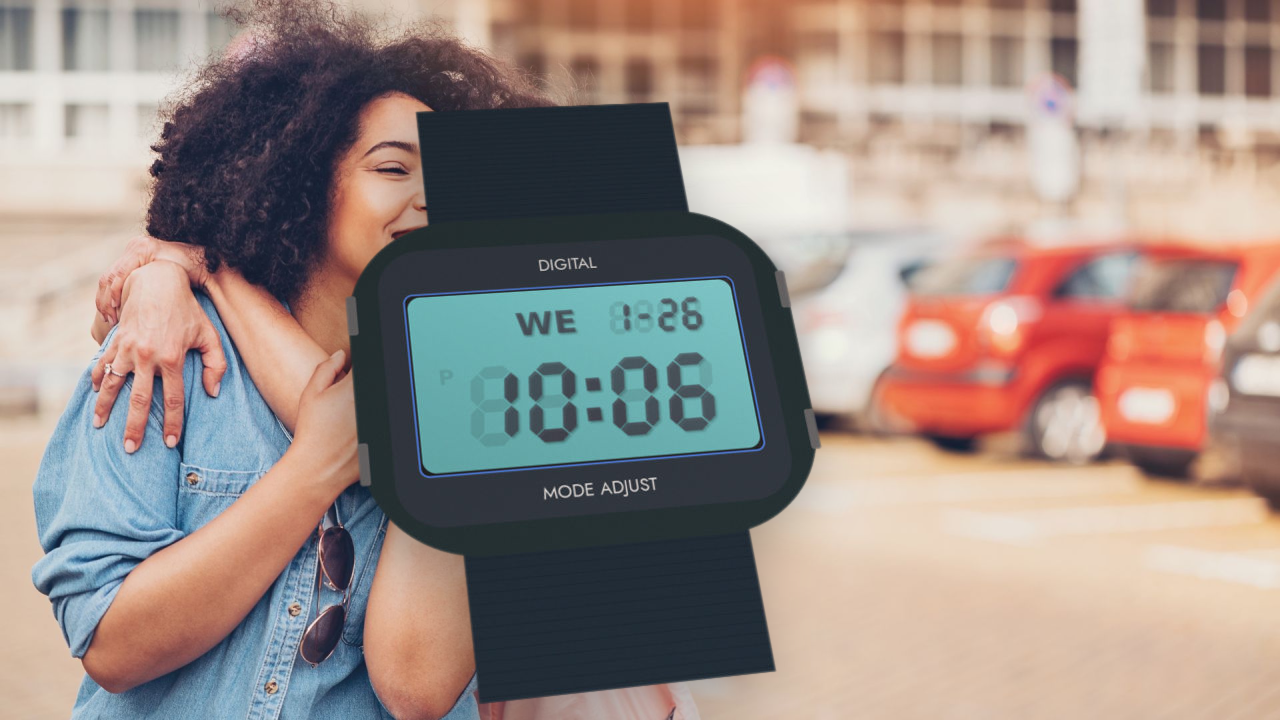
**10:06**
